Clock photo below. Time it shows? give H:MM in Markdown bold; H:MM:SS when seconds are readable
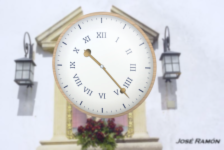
**10:23**
